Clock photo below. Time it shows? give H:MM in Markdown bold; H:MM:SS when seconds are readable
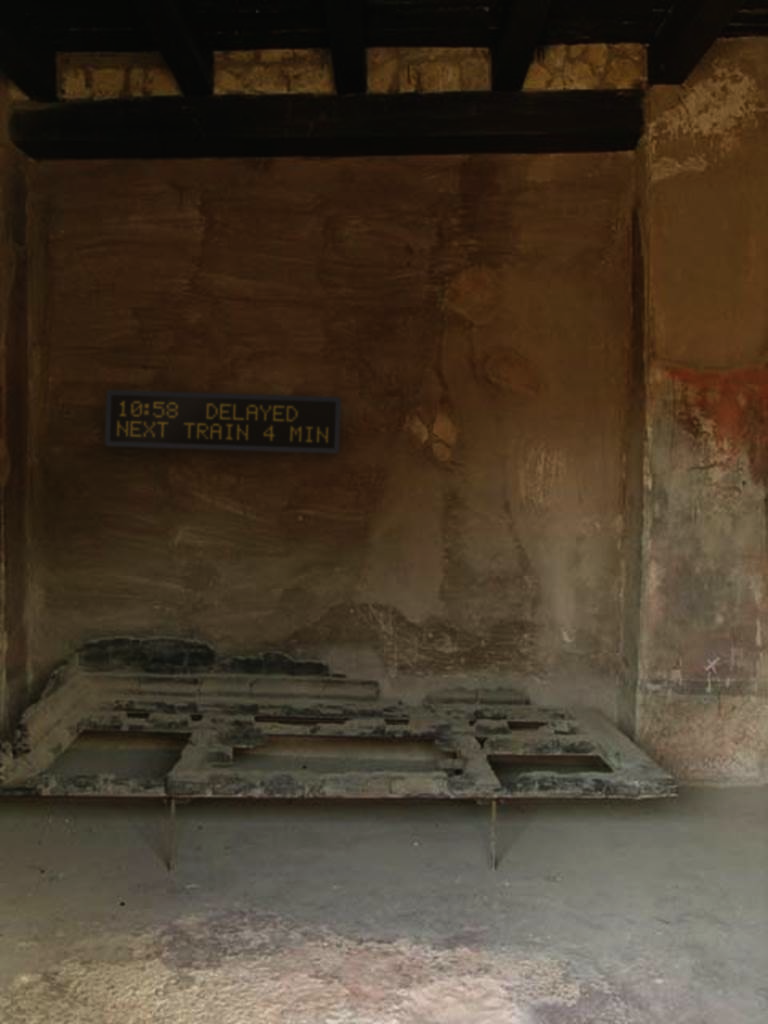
**10:58**
